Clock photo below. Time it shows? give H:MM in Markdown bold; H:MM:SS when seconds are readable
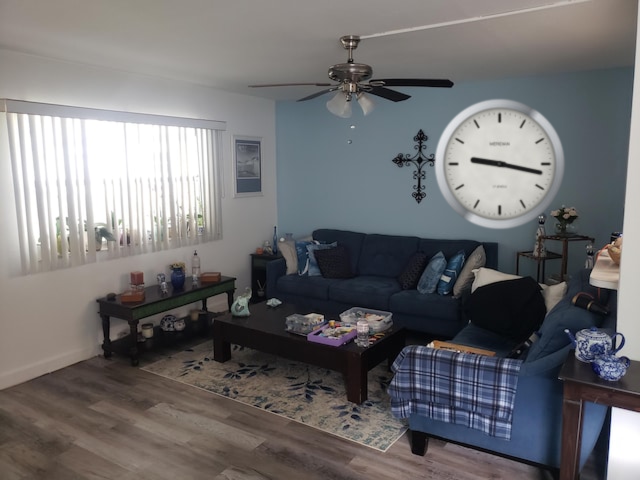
**9:17**
